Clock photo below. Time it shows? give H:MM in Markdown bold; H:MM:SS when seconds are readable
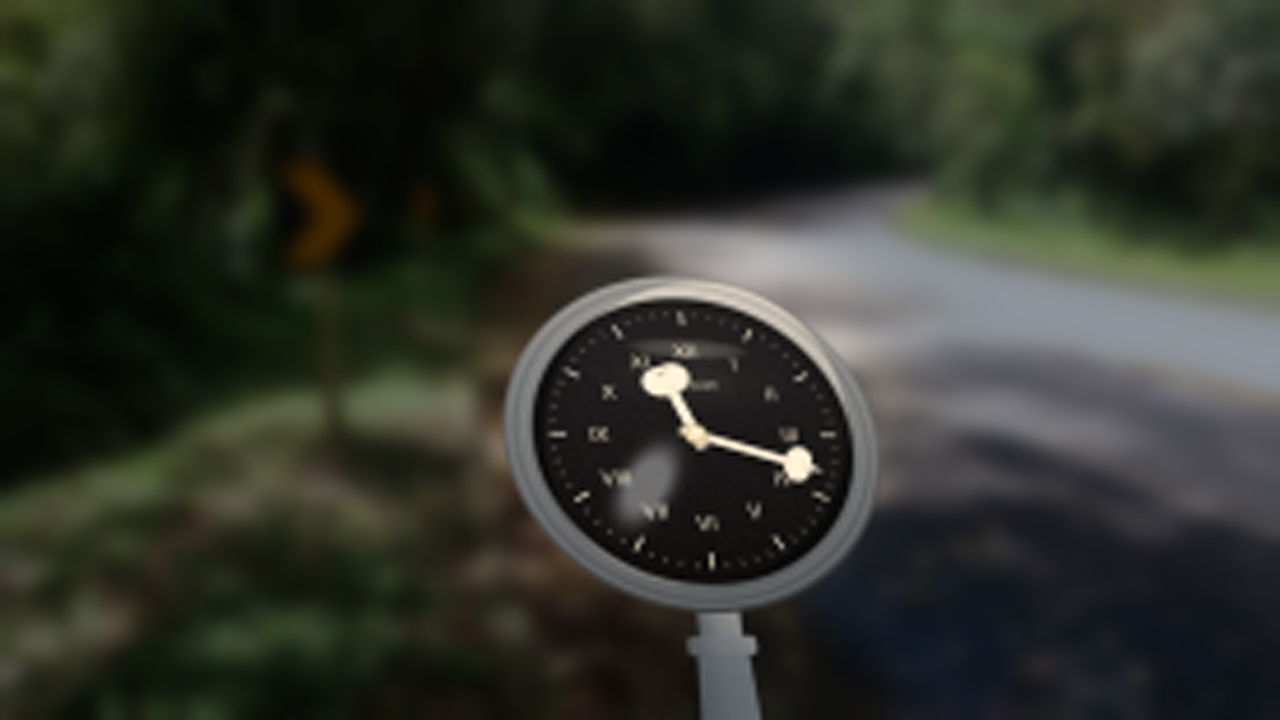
**11:18**
